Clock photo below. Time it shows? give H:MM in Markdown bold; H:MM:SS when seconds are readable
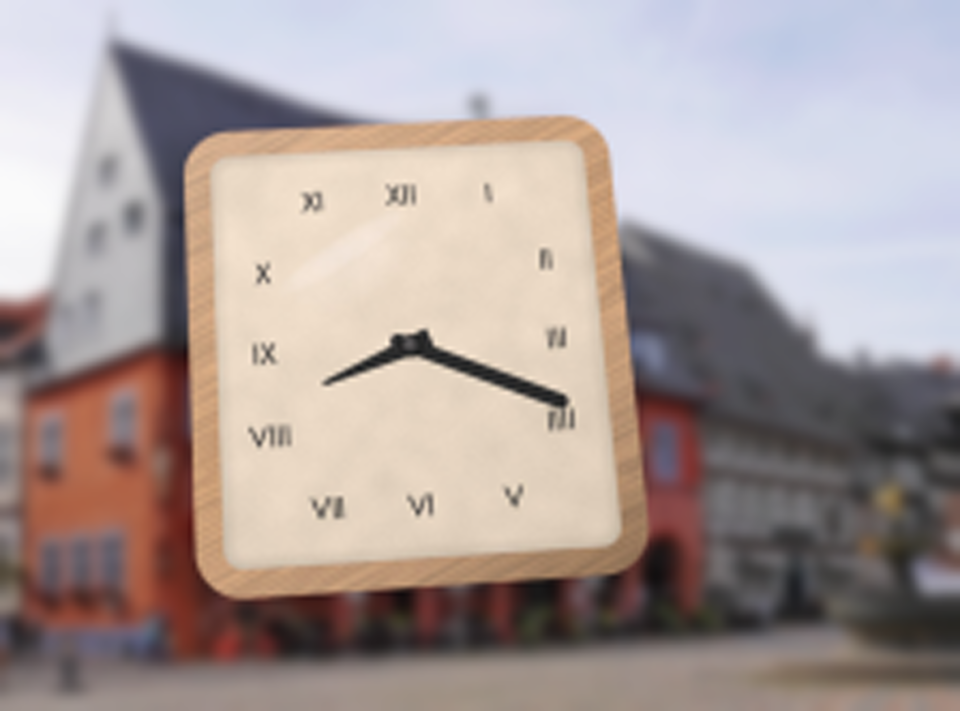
**8:19**
